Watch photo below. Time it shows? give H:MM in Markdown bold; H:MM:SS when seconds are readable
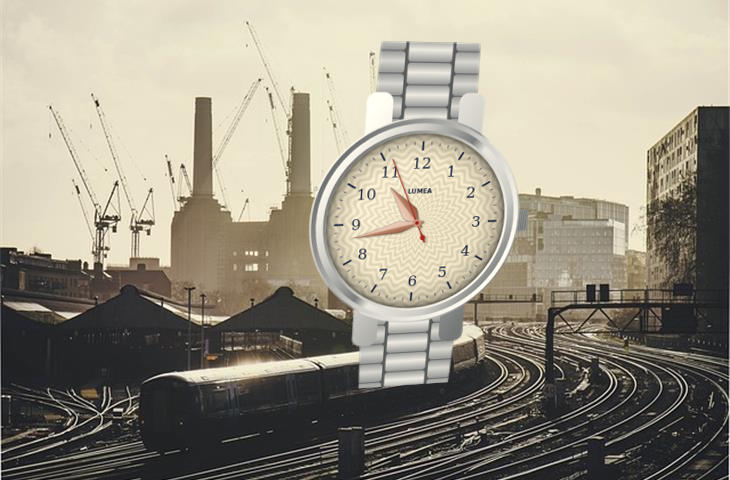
**10:42:56**
